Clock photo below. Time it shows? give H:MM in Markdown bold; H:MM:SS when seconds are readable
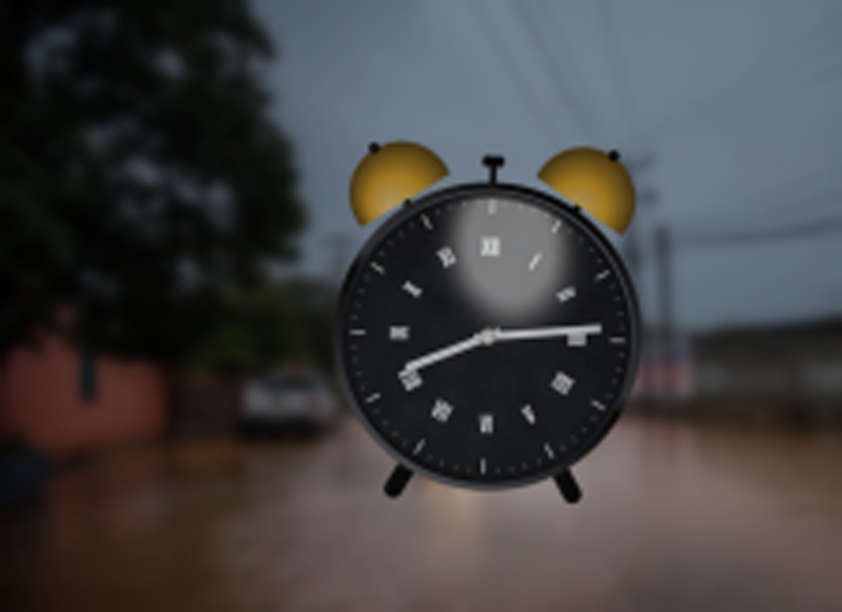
**8:14**
